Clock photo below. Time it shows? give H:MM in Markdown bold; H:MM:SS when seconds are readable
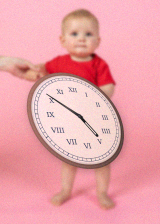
**4:51**
